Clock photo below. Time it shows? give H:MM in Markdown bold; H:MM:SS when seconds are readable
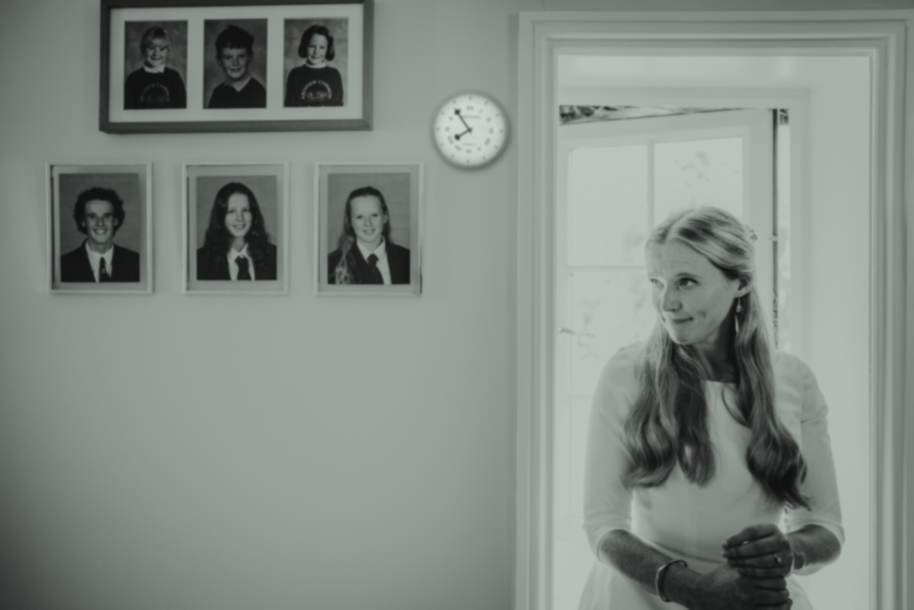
**7:54**
